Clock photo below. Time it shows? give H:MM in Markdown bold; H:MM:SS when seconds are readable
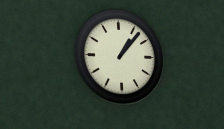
**1:07**
